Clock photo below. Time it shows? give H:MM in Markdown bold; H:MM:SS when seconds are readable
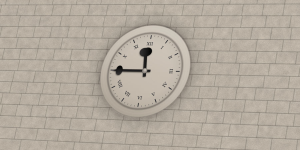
**11:45**
